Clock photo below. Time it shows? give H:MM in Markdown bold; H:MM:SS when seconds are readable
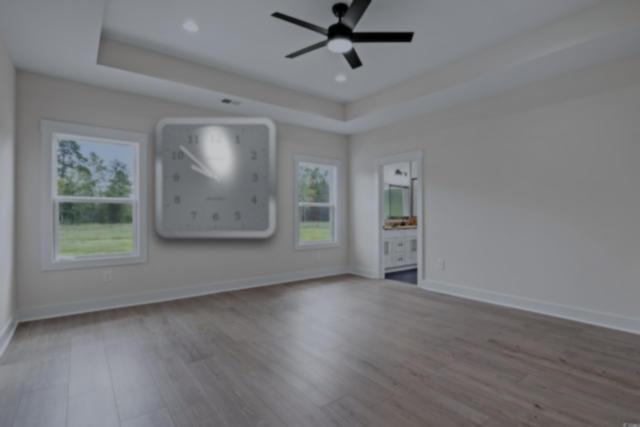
**9:52**
